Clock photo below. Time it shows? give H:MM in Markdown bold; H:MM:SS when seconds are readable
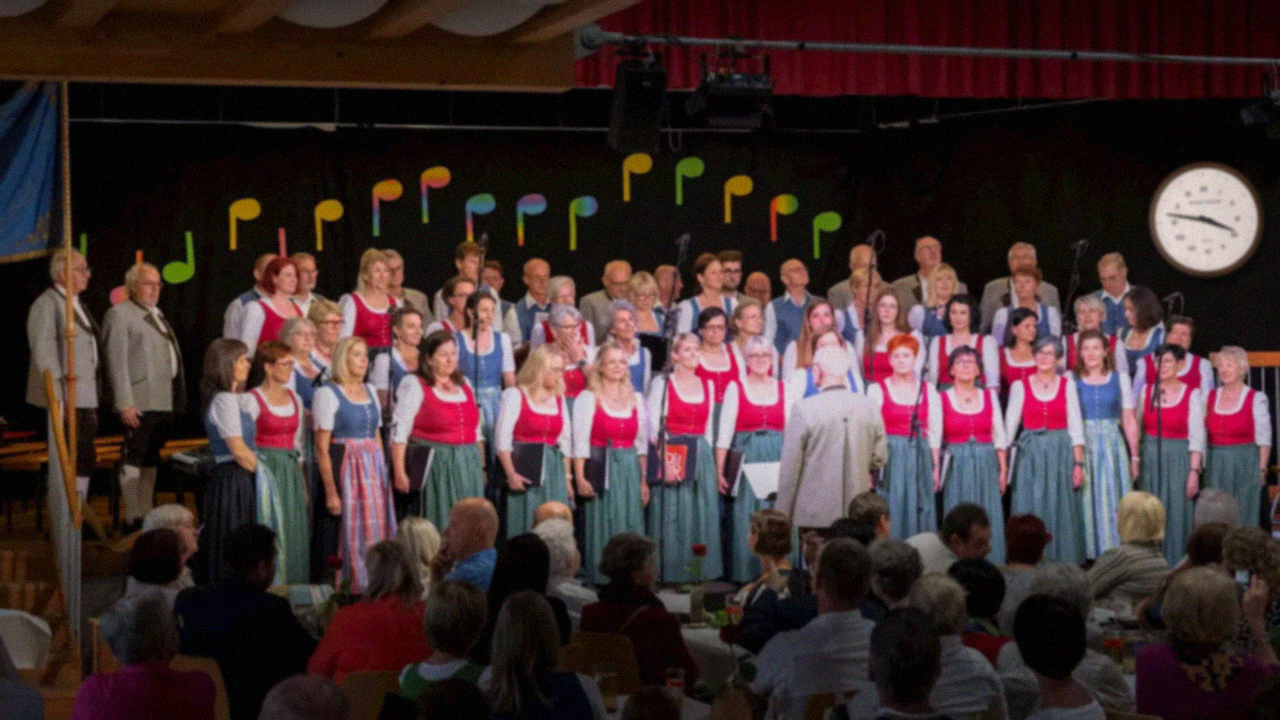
**3:47**
